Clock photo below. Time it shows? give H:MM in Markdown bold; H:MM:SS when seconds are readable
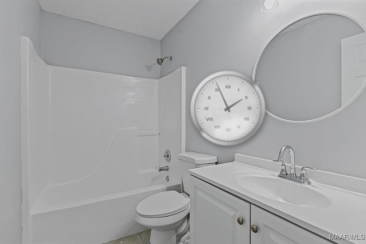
**1:56**
